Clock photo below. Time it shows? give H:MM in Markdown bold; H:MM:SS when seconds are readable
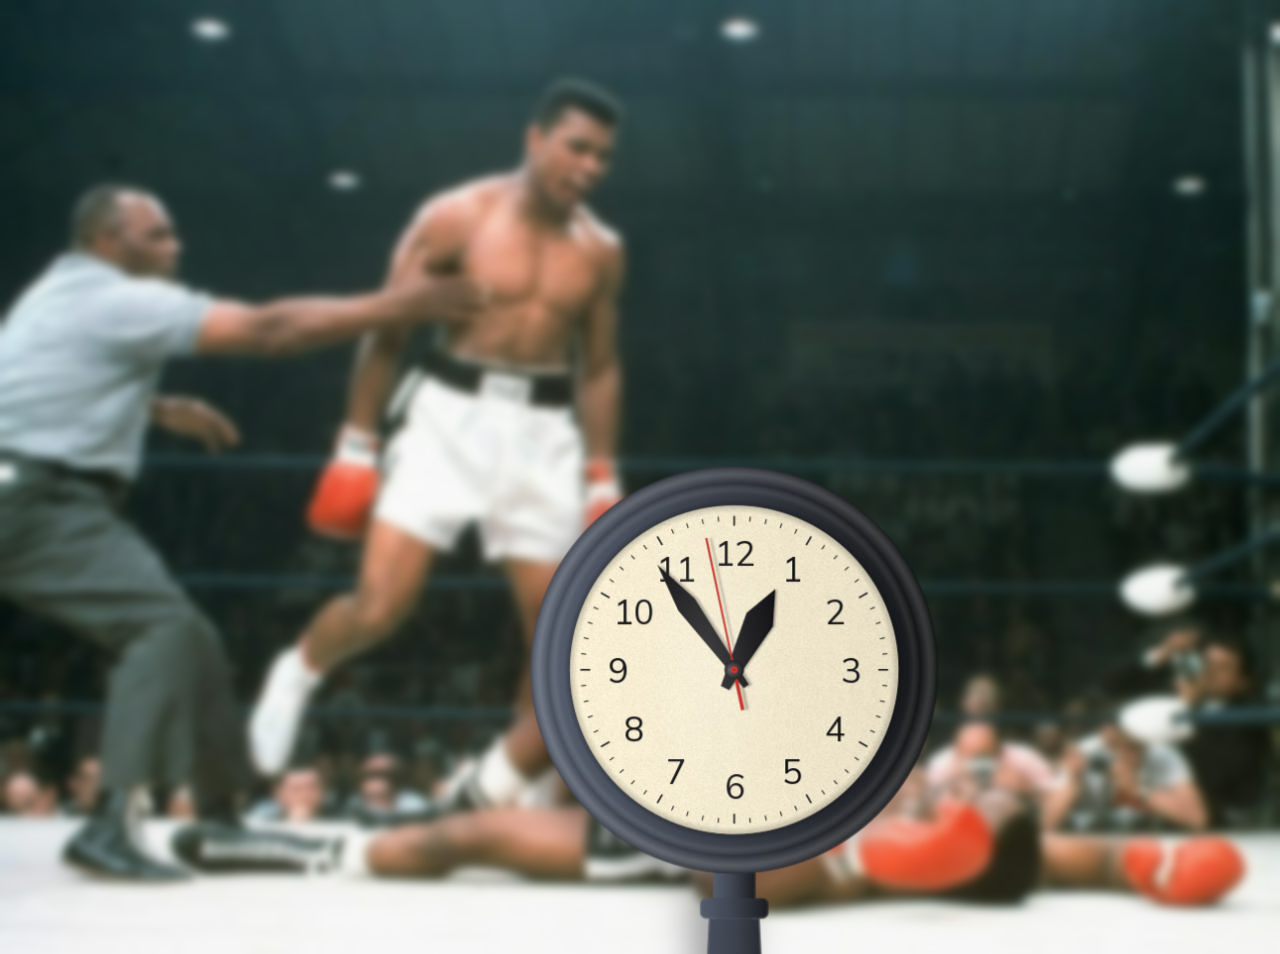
**12:53:58**
